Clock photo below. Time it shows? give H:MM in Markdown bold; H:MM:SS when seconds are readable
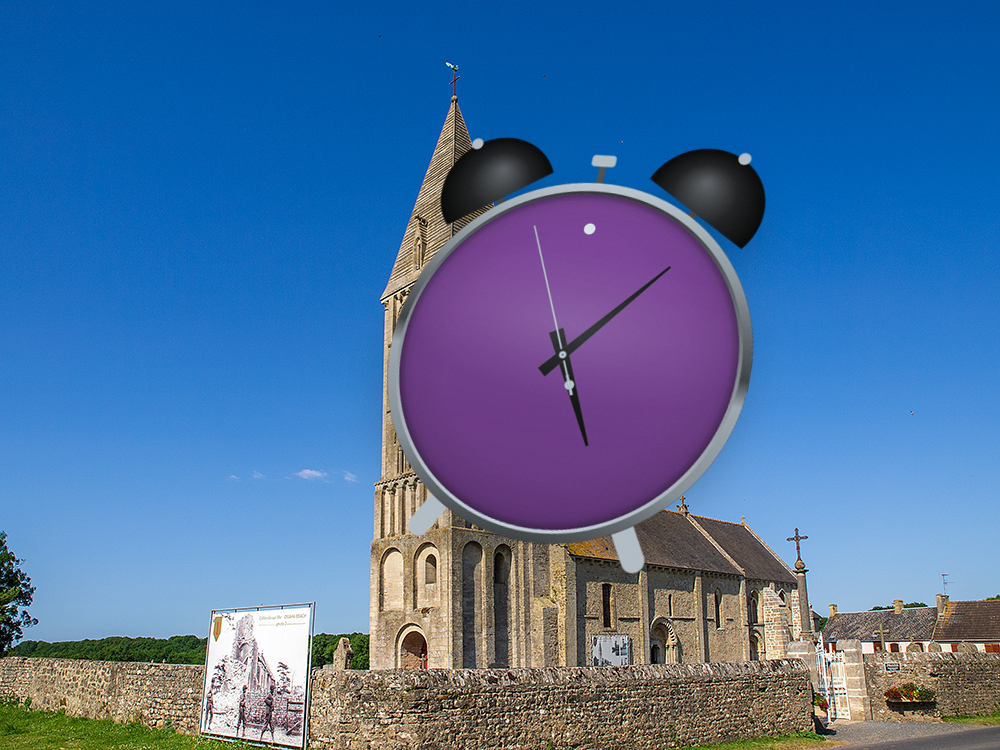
**5:06:56**
